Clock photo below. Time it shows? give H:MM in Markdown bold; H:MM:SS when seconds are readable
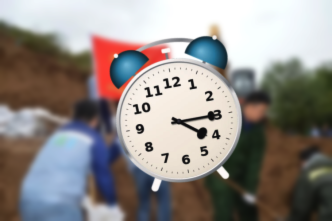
**4:15**
